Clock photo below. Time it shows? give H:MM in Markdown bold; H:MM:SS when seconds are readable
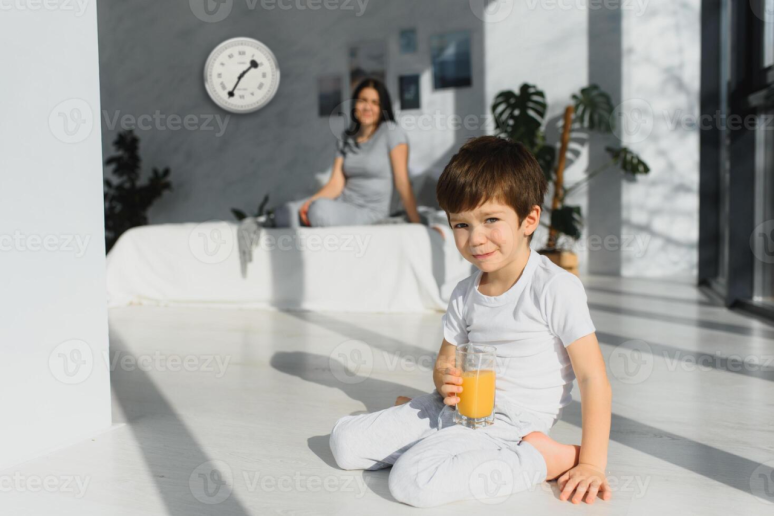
**1:35**
